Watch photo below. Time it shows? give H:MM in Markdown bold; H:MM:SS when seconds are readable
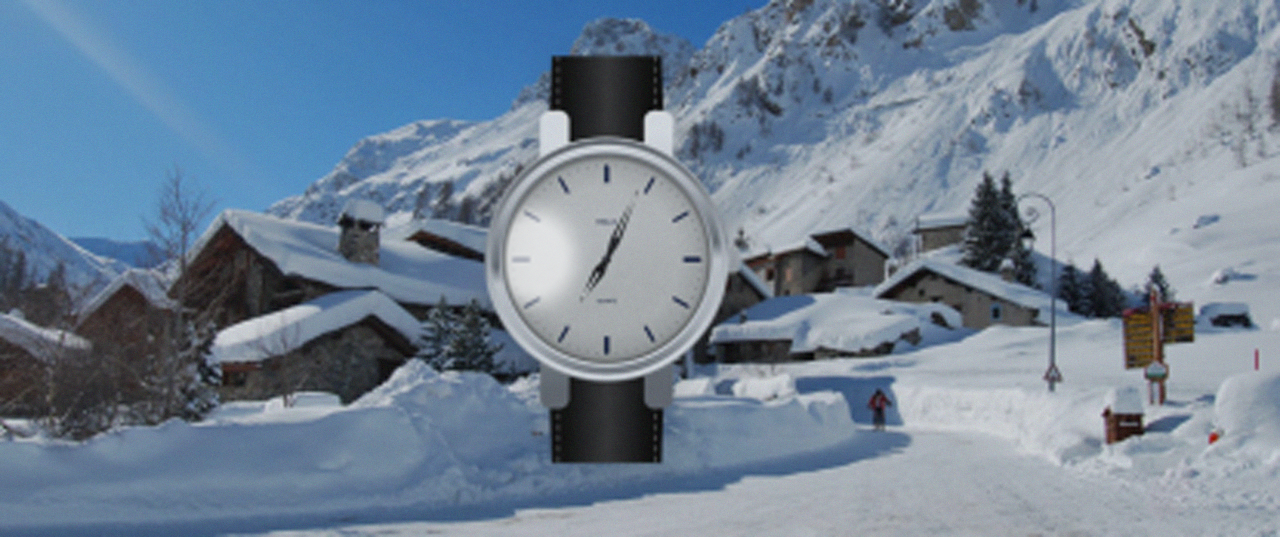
**7:04**
